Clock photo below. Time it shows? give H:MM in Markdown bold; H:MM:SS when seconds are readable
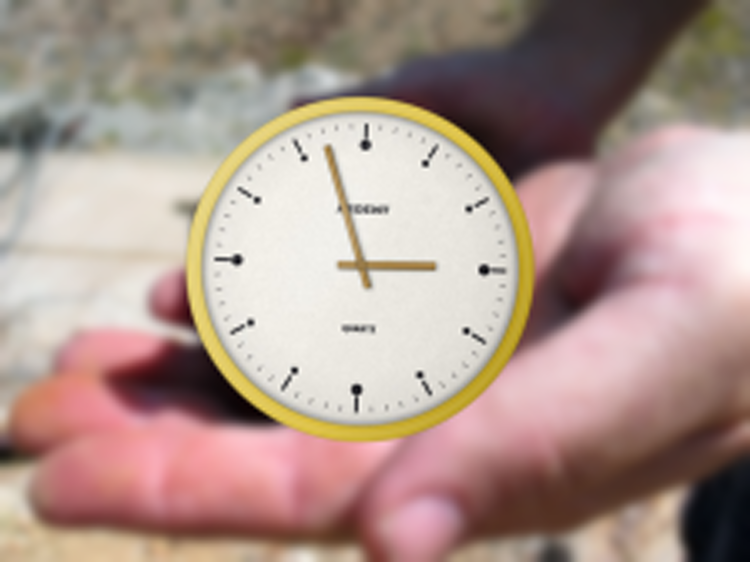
**2:57**
